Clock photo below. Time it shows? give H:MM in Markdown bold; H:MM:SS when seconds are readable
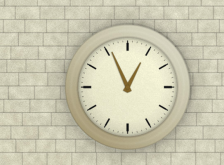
**12:56**
